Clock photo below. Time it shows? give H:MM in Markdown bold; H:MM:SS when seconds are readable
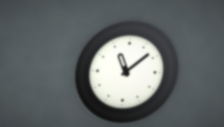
**11:08**
